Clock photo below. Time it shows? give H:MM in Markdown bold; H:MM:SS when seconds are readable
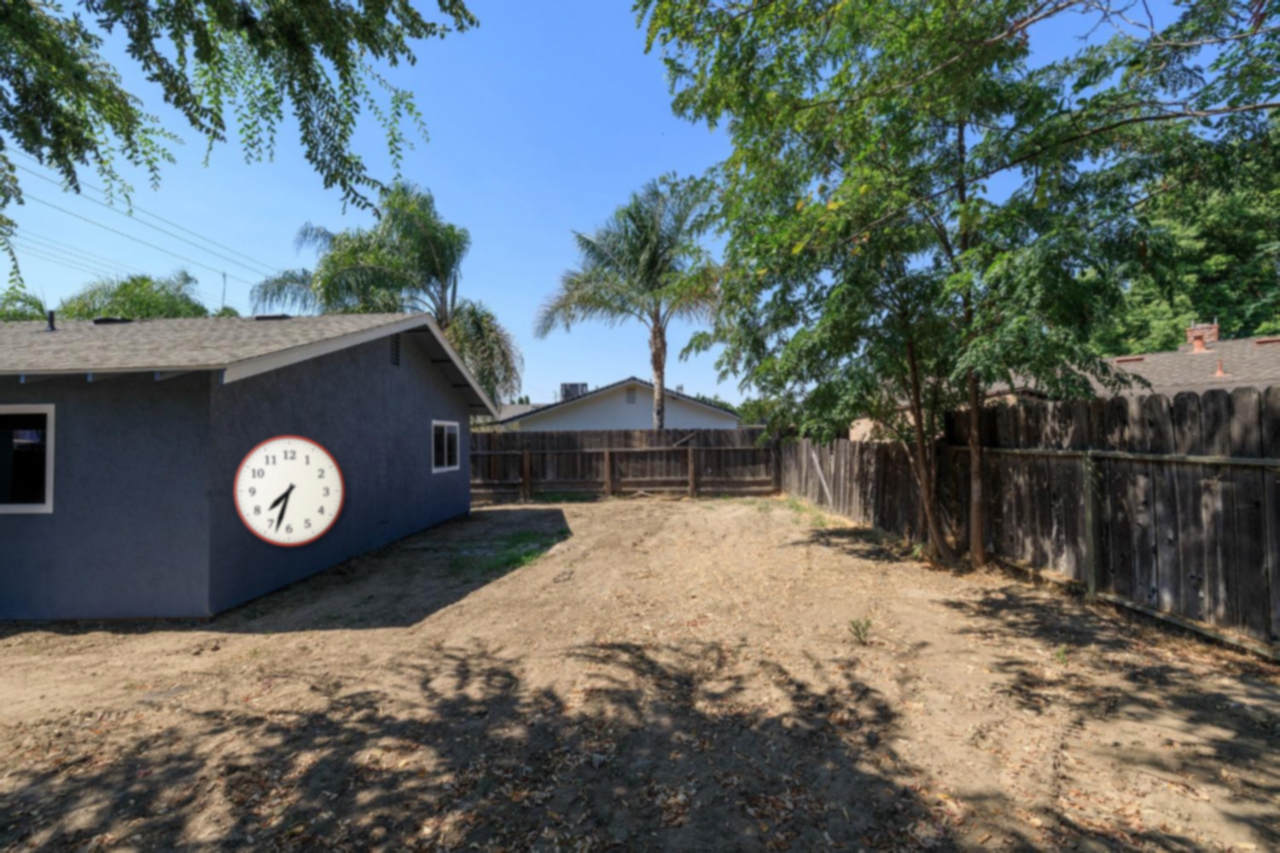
**7:33**
